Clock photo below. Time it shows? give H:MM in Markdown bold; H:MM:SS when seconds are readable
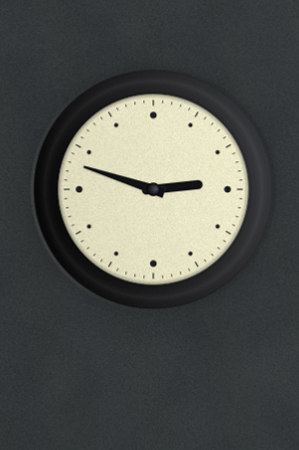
**2:48**
